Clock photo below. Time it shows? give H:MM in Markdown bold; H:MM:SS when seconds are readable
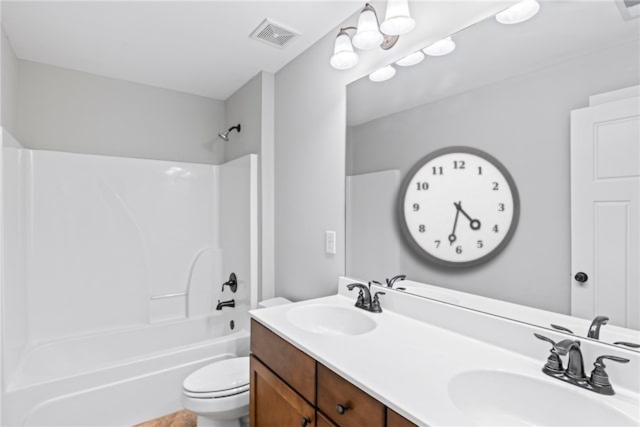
**4:32**
